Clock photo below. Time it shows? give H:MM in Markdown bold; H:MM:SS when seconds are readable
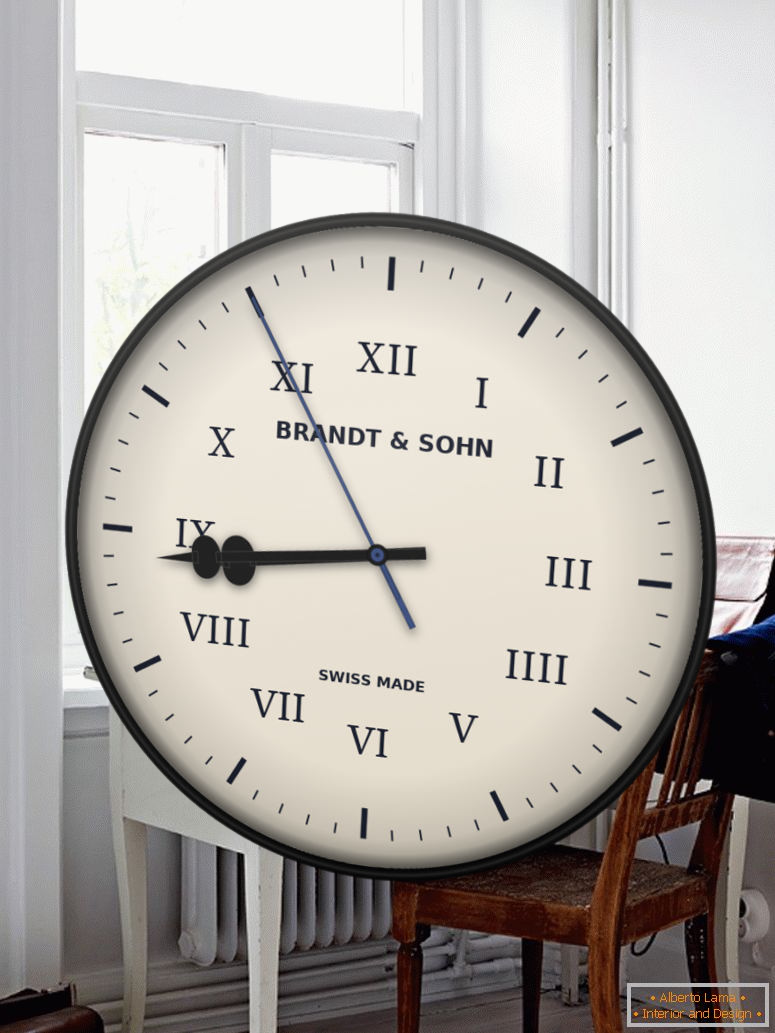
**8:43:55**
